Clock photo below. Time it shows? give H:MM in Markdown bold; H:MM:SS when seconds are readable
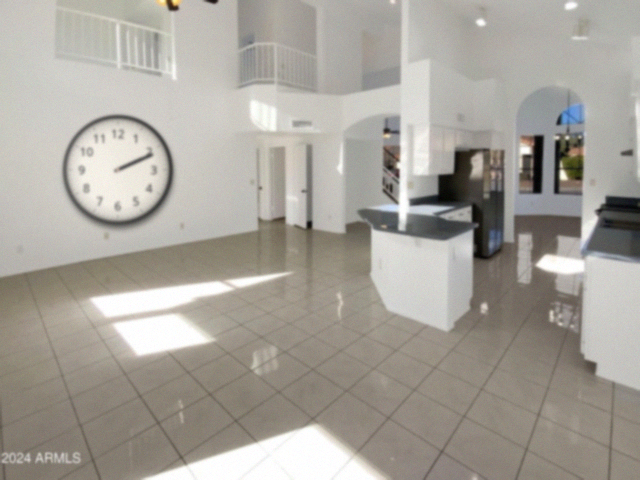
**2:11**
